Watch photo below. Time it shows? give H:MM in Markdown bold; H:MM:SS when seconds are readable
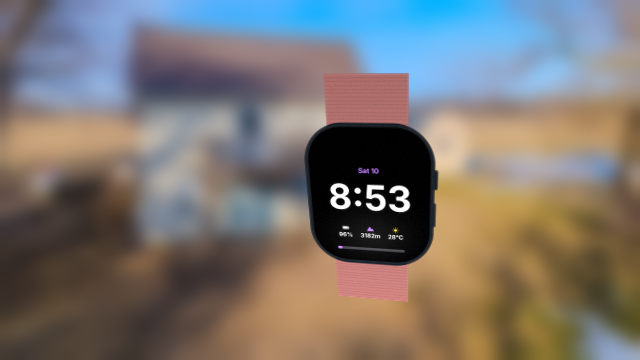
**8:53**
